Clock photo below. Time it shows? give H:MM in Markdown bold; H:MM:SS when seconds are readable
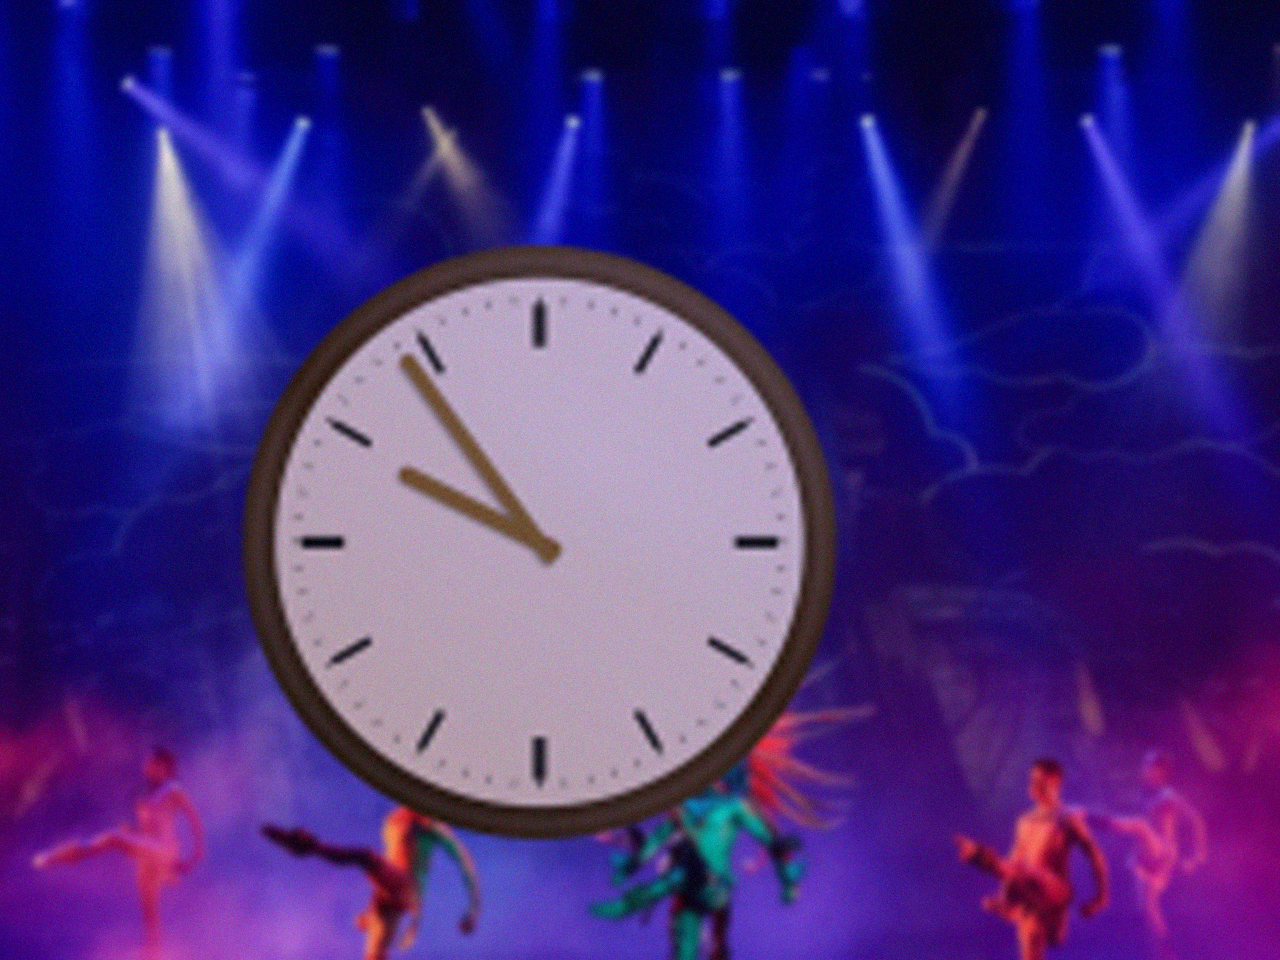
**9:54**
